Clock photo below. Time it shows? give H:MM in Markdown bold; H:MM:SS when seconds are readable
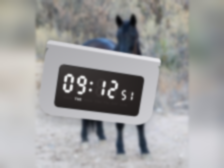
**9:12:51**
